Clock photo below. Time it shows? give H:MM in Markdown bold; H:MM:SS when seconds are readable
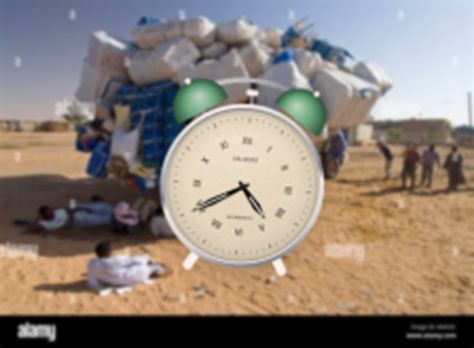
**4:40**
